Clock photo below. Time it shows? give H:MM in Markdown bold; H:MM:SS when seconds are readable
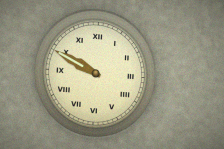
**9:49**
